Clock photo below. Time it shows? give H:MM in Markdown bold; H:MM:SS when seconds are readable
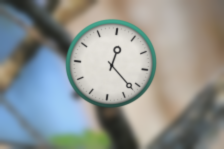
**12:22**
